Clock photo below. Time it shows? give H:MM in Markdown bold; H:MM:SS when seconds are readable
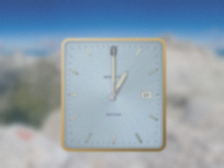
**1:00**
